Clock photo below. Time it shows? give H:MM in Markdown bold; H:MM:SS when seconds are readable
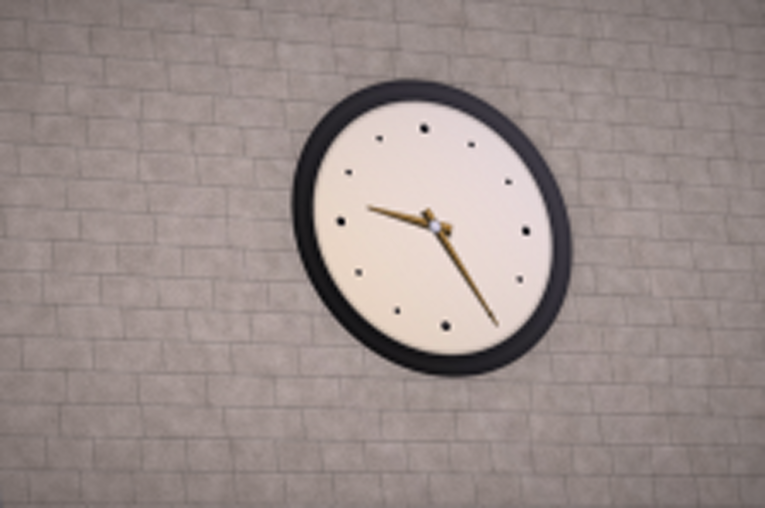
**9:25**
